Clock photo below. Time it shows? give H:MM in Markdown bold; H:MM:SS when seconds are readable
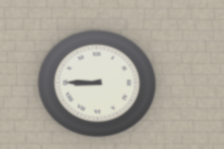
**8:45**
